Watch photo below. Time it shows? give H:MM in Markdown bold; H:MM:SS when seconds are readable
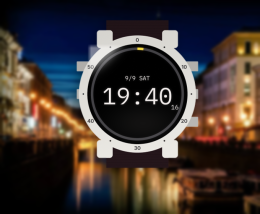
**19:40**
